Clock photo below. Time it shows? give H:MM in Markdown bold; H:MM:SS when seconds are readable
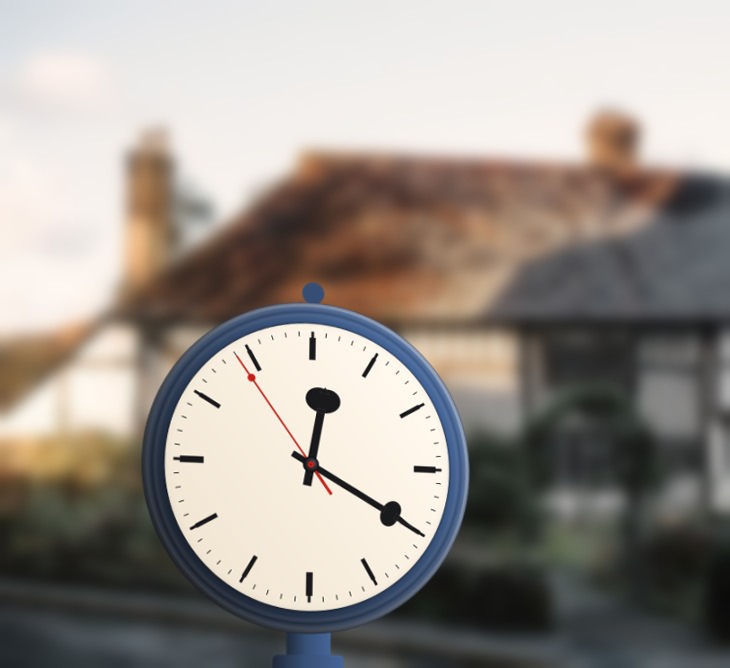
**12:19:54**
